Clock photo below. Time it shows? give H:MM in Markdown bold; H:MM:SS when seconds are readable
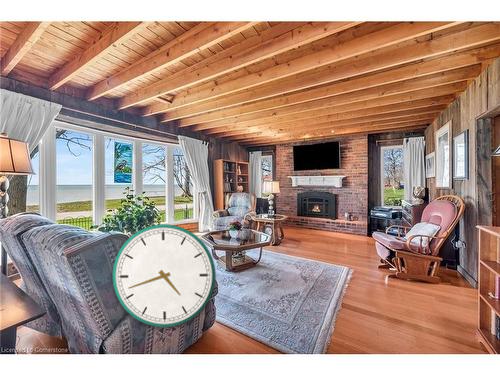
**4:42**
